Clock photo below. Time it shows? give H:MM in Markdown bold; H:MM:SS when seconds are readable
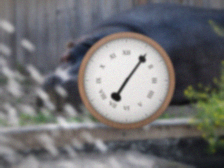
**7:06**
